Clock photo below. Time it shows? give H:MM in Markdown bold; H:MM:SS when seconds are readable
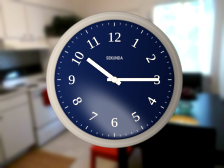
**10:15**
